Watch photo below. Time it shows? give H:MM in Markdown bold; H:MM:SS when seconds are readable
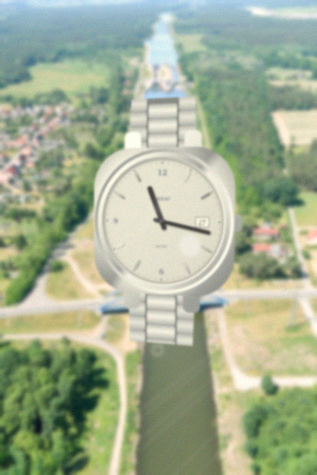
**11:17**
